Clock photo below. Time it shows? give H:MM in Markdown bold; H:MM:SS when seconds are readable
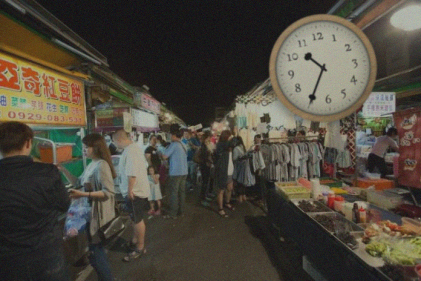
**10:35**
